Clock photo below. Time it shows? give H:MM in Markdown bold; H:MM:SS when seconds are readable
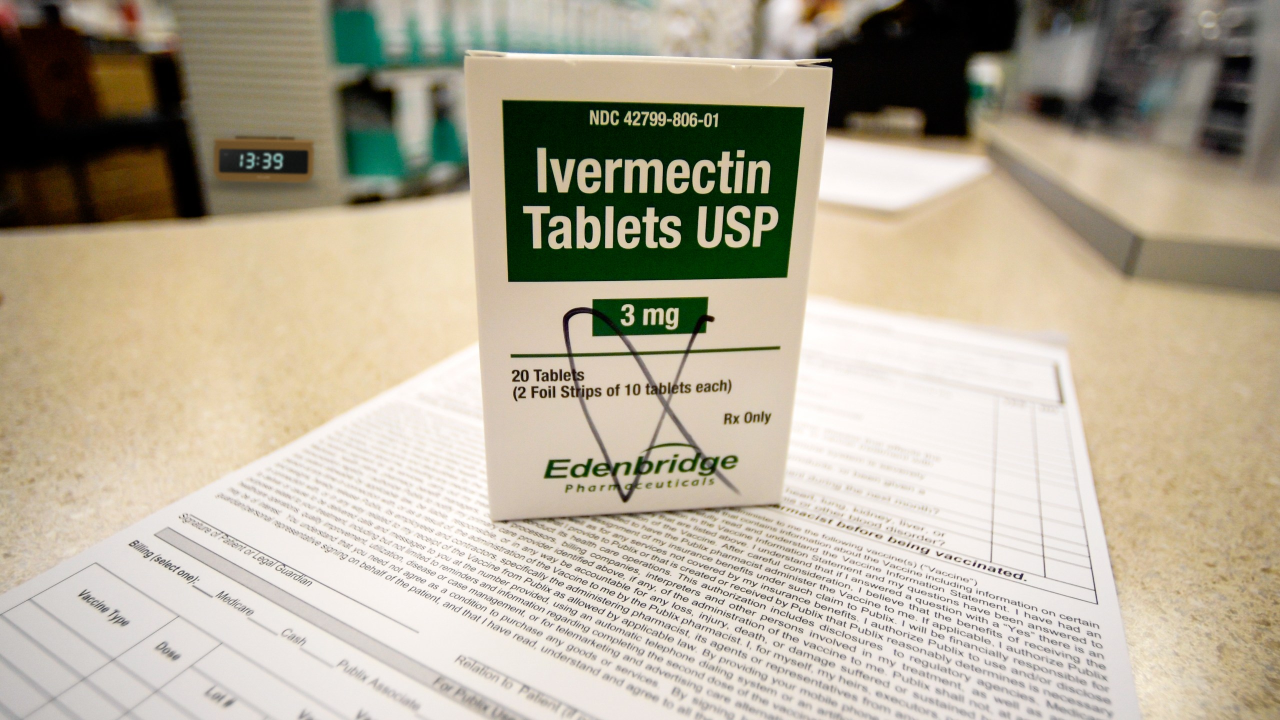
**13:39**
